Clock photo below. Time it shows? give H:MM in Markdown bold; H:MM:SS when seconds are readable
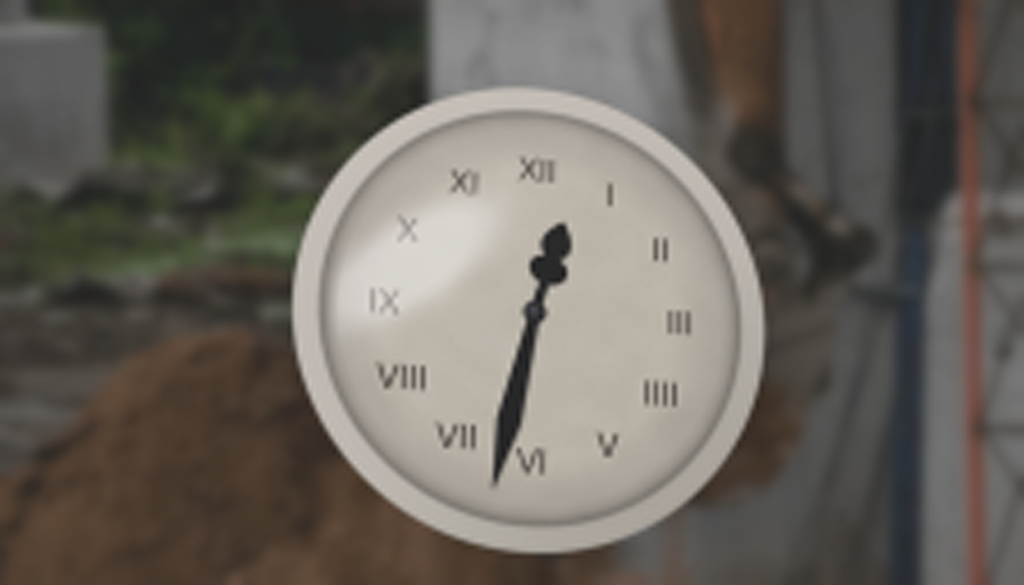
**12:32**
